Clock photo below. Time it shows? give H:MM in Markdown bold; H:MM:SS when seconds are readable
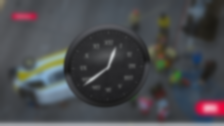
**12:39**
